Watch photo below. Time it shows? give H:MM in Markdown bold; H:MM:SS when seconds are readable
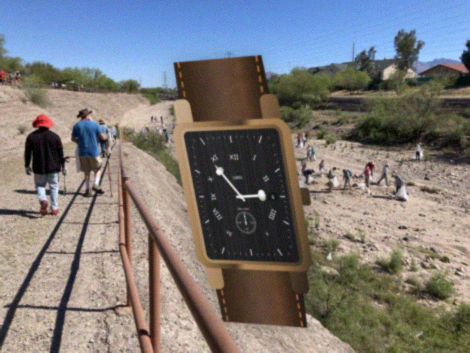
**2:54**
